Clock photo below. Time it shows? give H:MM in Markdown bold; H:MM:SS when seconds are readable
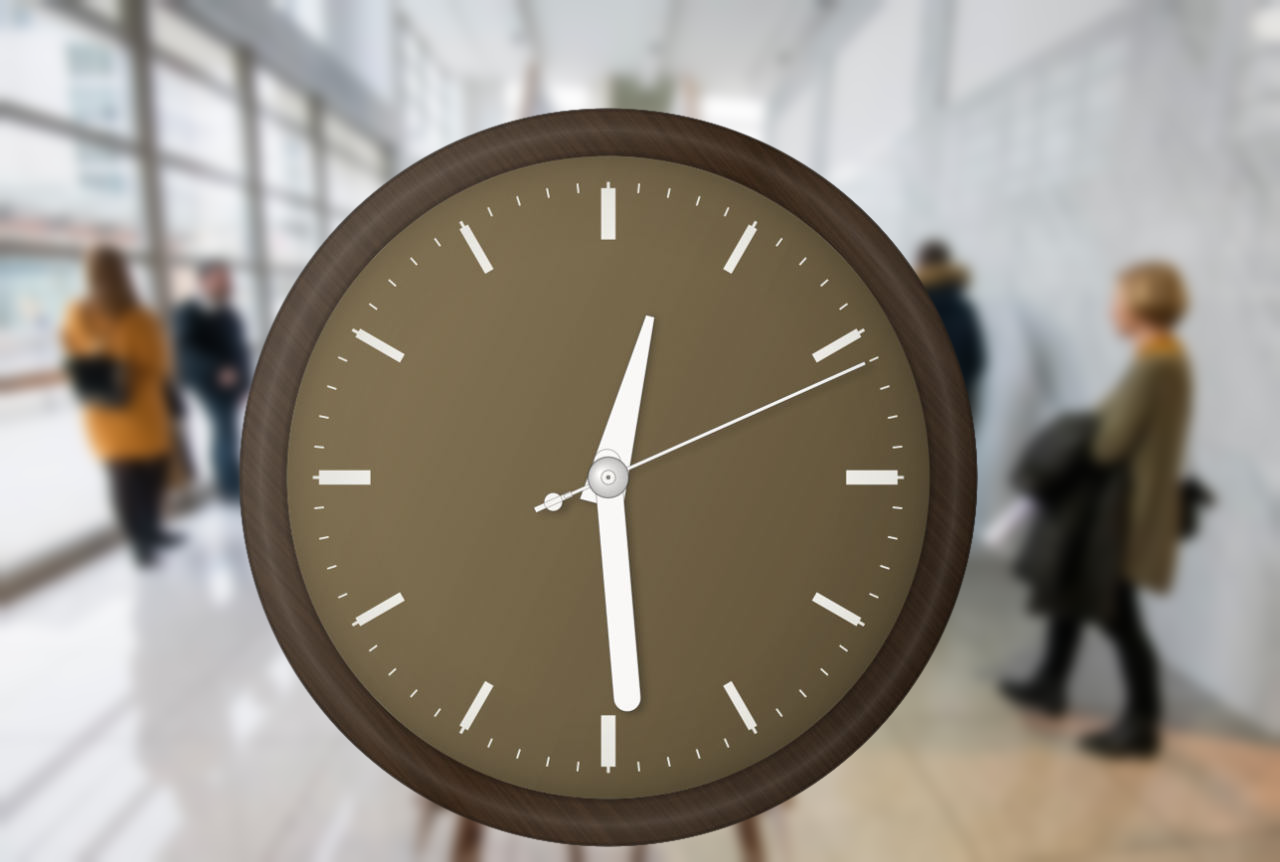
**12:29:11**
